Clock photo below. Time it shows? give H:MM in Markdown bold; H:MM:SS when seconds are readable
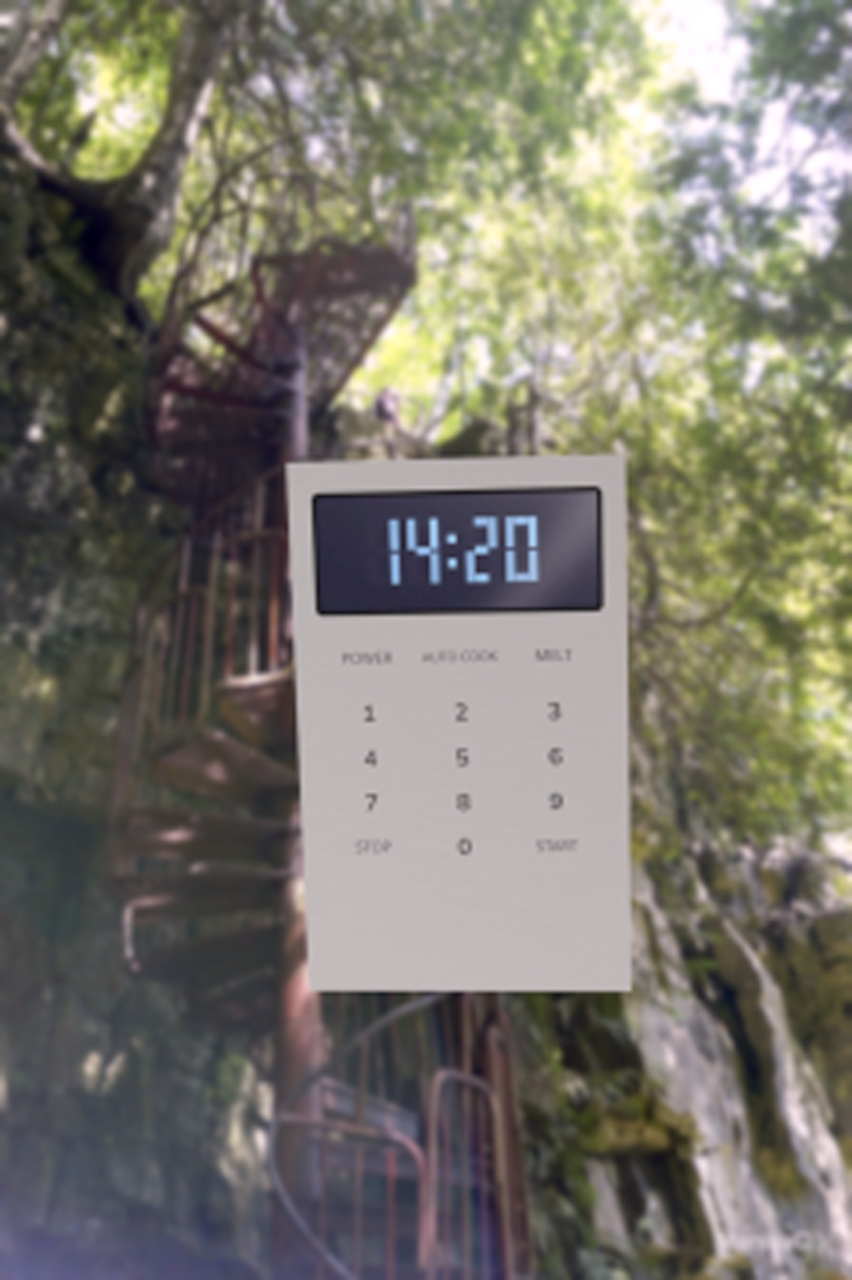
**14:20**
